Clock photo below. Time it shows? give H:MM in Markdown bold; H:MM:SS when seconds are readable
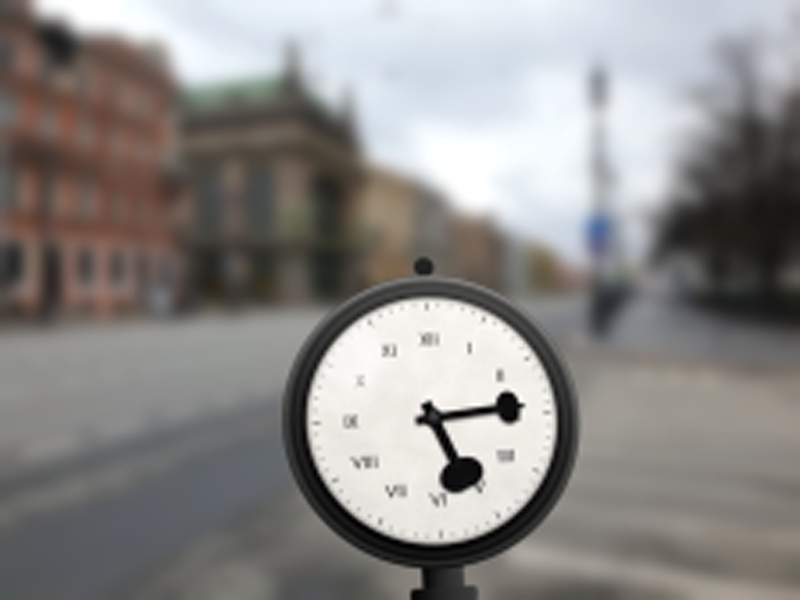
**5:14**
